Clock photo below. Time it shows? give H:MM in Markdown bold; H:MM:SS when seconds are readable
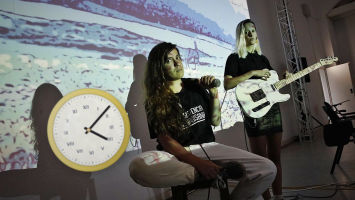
**4:08**
